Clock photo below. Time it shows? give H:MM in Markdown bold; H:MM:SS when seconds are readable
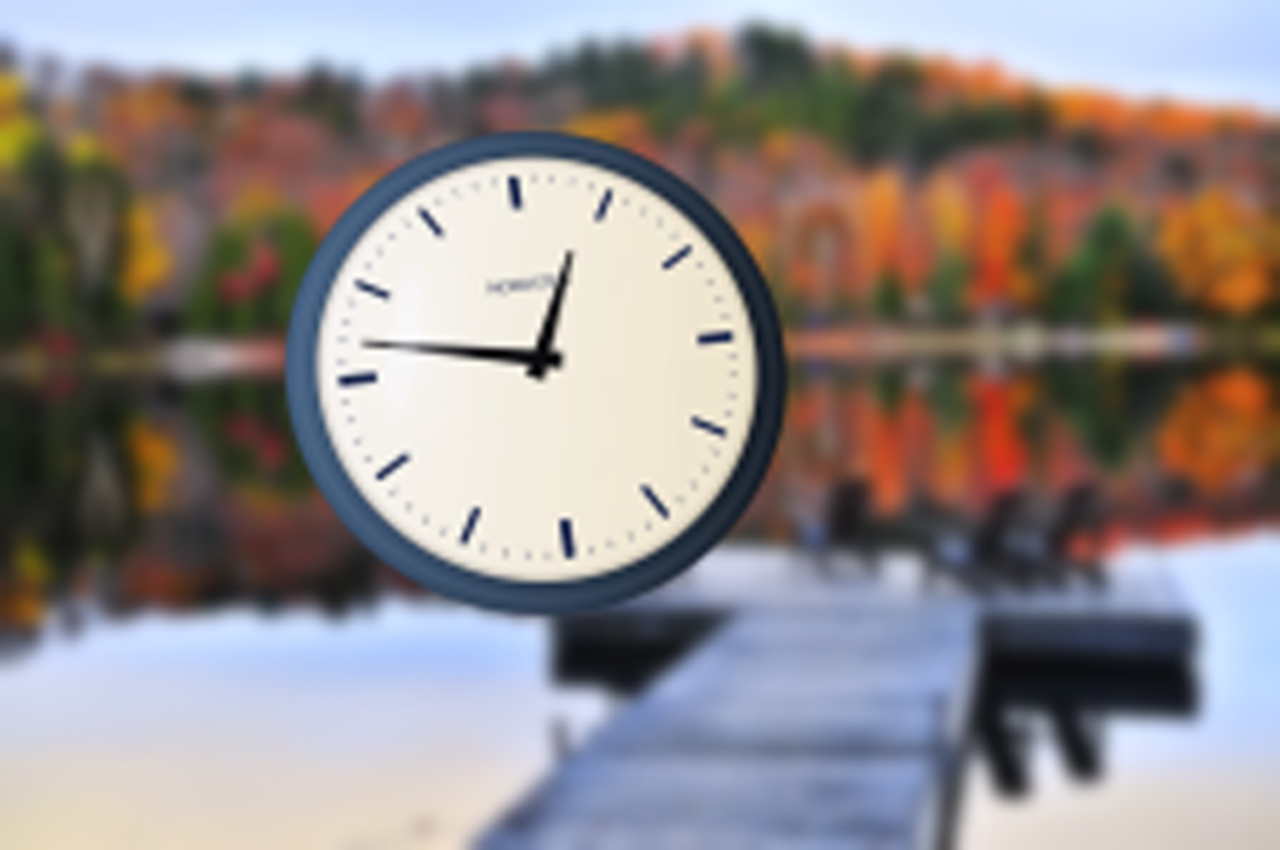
**12:47**
